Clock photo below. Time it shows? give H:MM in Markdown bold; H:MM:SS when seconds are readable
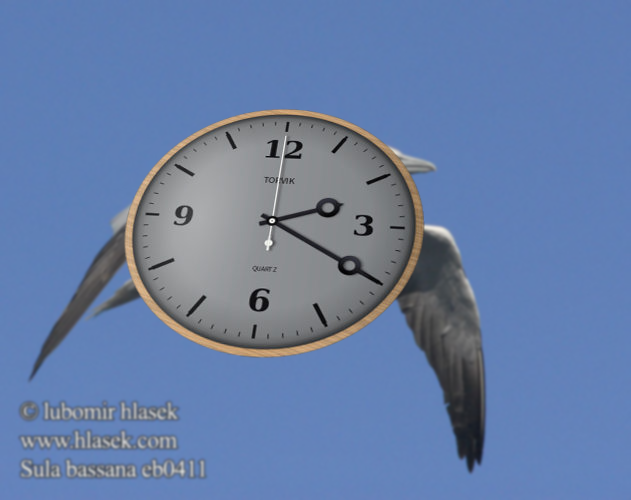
**2:20:00**
